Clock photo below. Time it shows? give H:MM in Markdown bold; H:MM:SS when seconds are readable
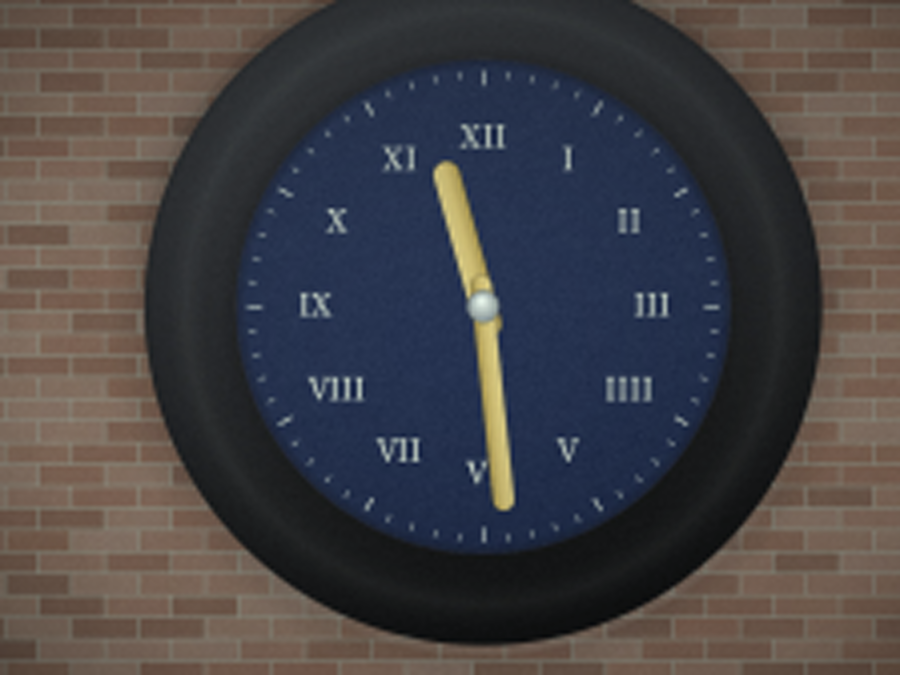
**11:29**
